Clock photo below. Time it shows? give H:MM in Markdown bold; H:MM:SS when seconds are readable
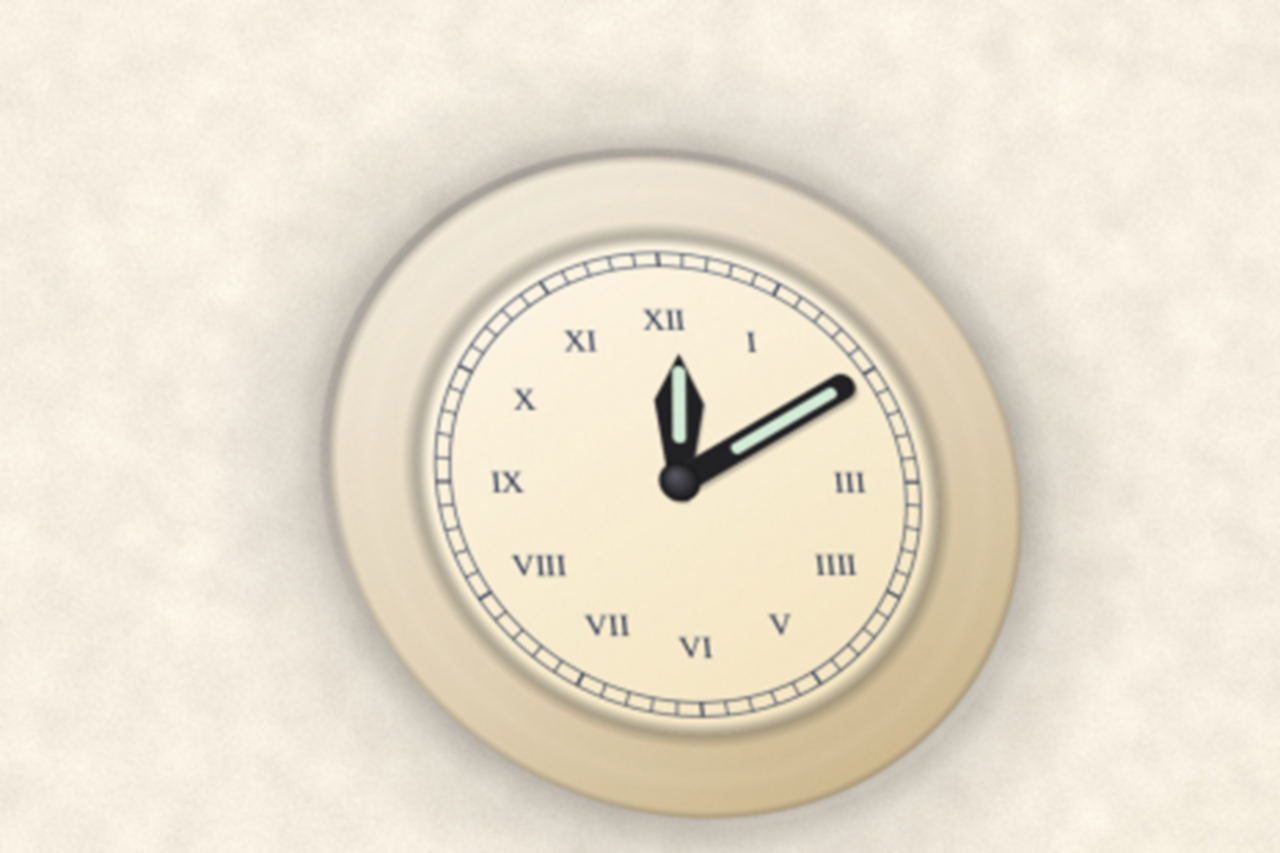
**12:10**
